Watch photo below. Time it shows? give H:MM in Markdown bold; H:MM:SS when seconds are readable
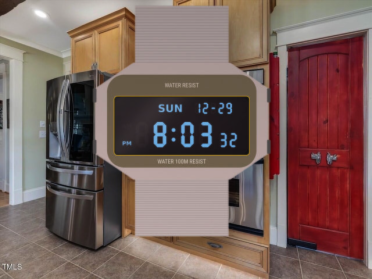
**8:03:32**
